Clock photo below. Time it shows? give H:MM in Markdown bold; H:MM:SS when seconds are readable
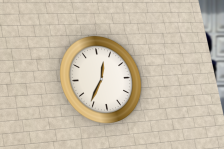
**12:36**
